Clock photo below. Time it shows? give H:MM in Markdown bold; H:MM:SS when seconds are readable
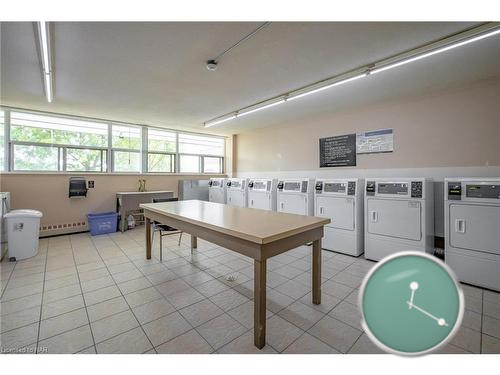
**12:20**
